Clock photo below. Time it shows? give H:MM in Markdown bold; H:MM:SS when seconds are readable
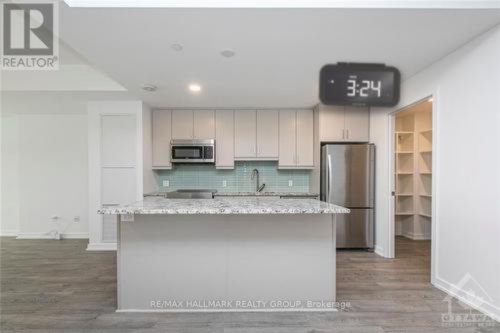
**3:24**
